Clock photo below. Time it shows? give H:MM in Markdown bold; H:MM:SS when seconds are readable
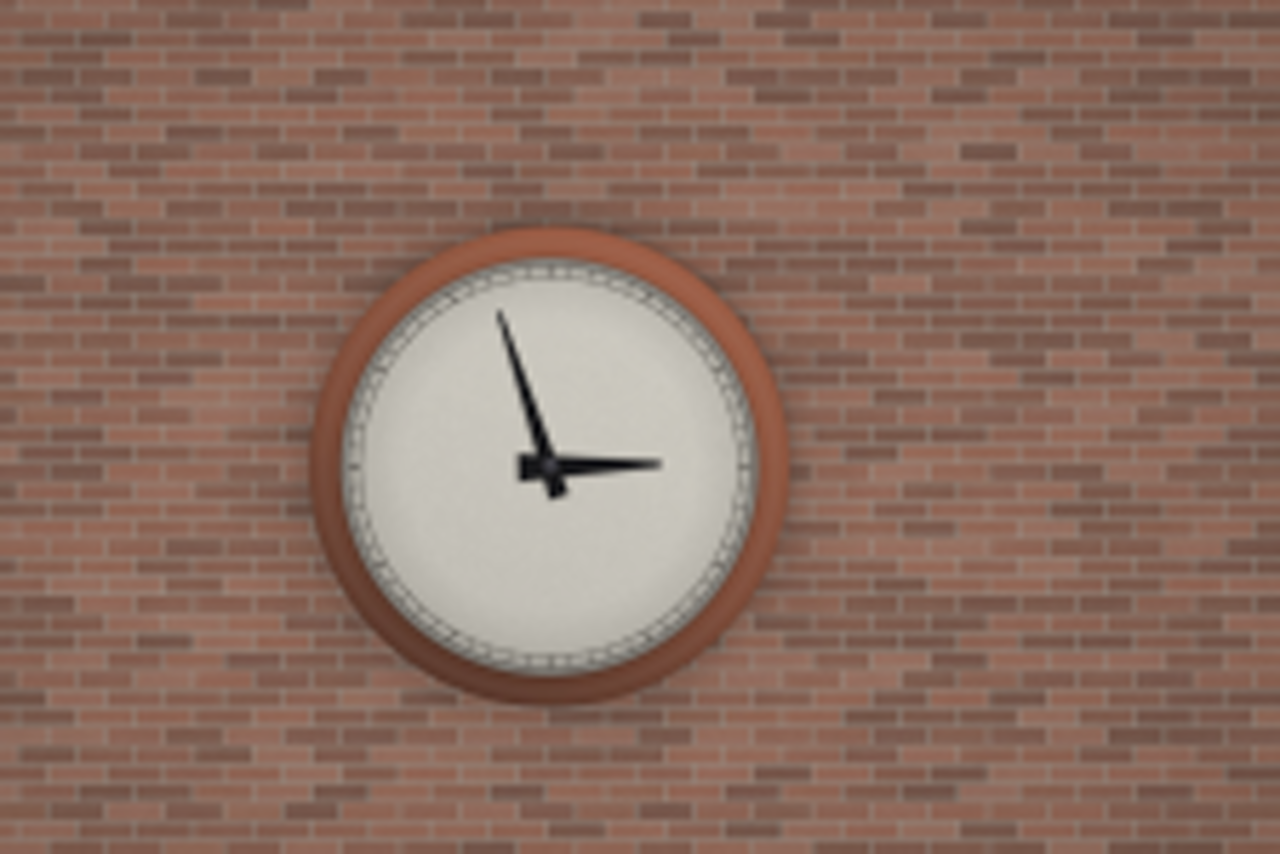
**2:57**
